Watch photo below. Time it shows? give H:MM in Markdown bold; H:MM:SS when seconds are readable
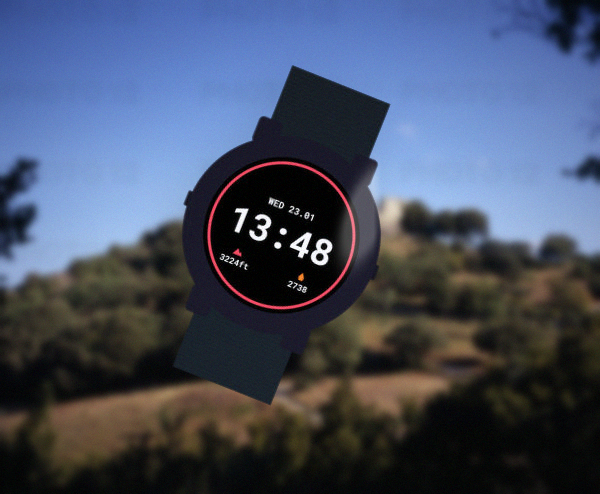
**13:48**
